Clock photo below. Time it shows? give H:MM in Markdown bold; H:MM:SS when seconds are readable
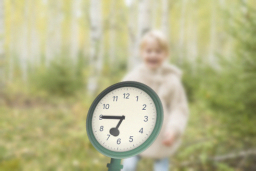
**6:45**
